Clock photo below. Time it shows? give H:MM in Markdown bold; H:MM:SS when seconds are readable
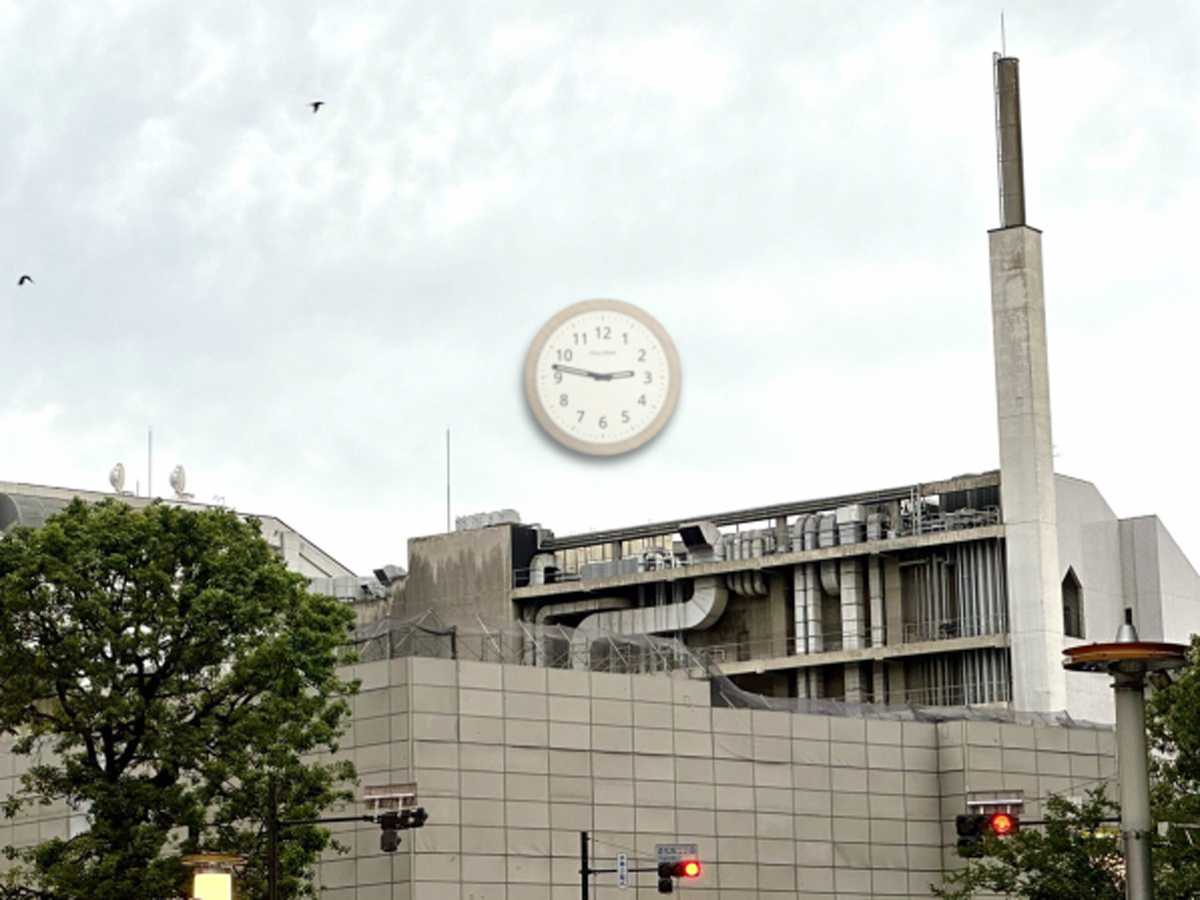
**2:47**
